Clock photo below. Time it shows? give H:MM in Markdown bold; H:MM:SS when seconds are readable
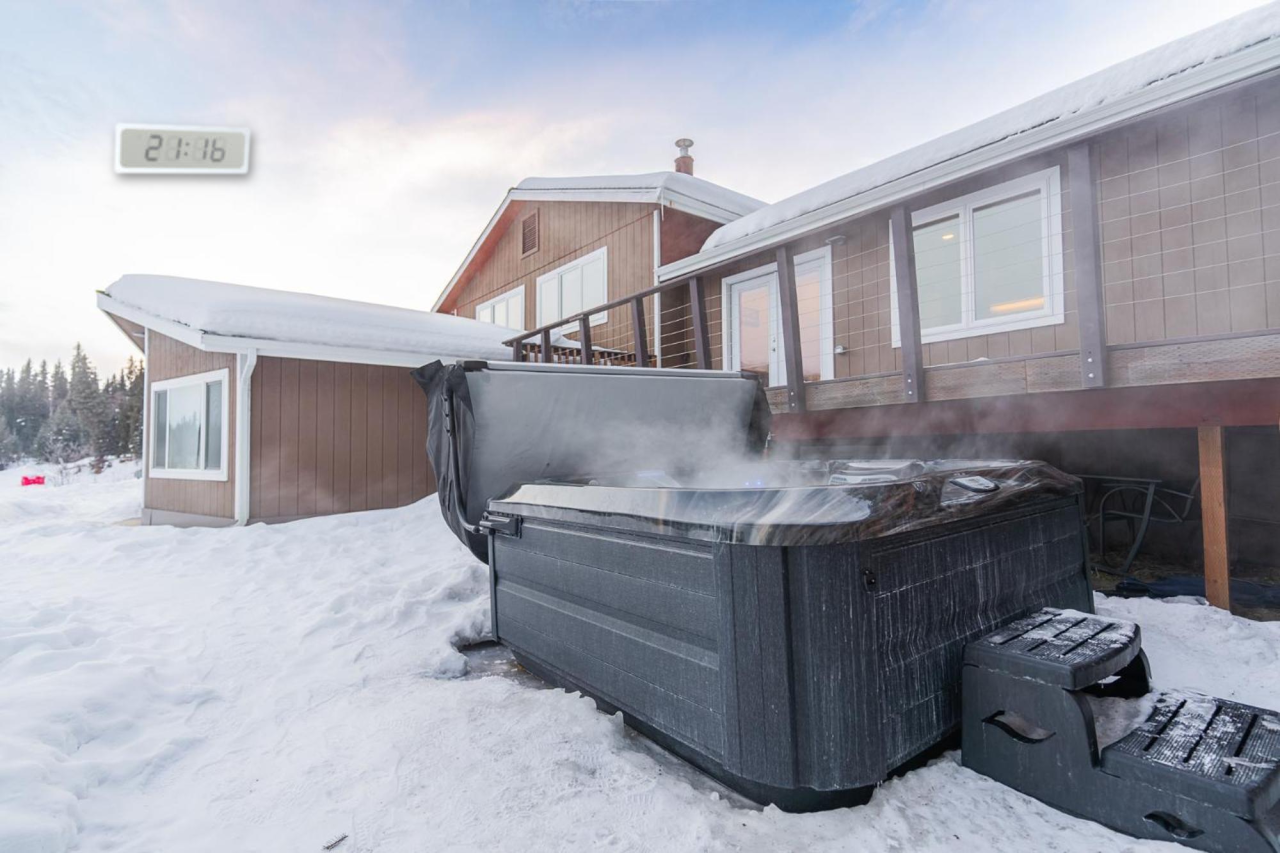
**21:16**
